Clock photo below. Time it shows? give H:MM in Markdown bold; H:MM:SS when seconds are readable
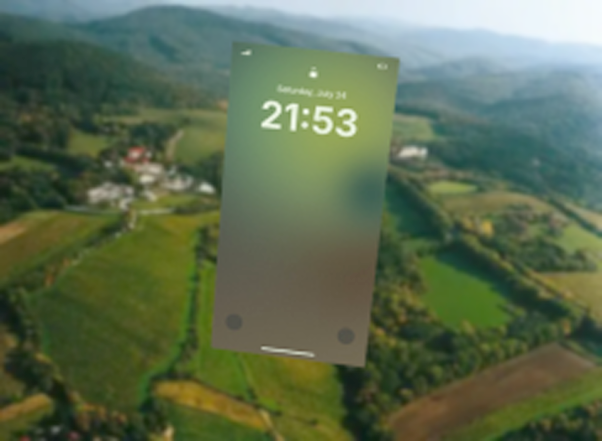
**21:53**
